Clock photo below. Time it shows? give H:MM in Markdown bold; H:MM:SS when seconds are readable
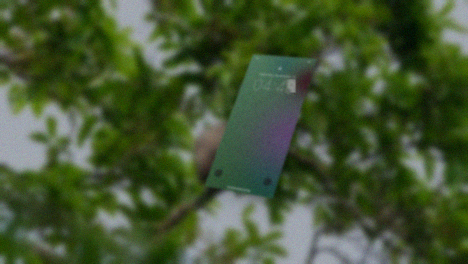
**4:48**
